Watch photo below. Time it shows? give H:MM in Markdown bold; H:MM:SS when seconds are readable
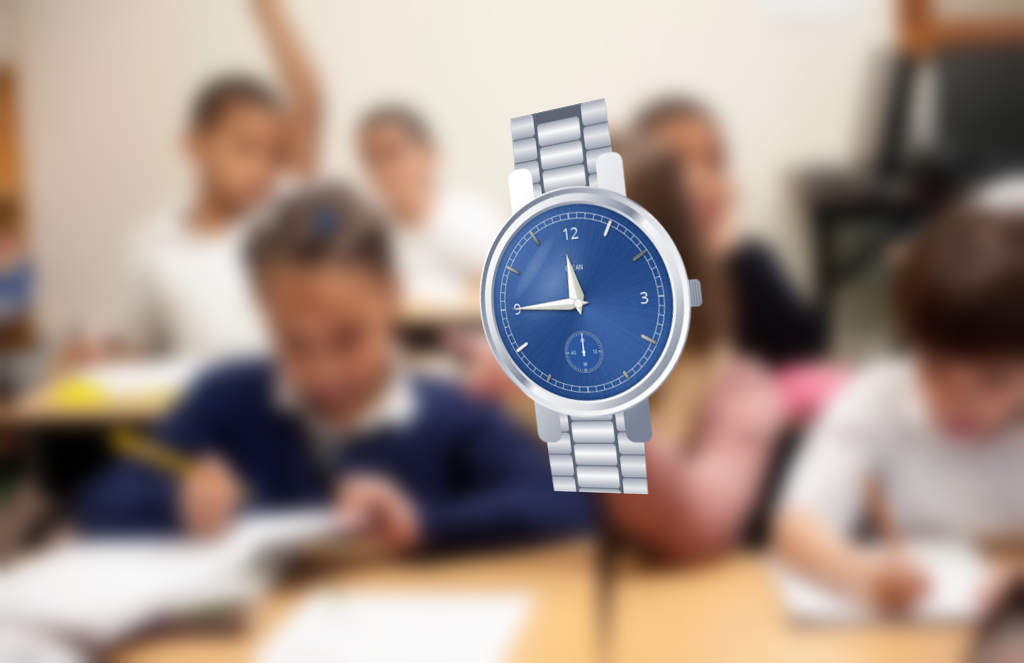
**11:45**
